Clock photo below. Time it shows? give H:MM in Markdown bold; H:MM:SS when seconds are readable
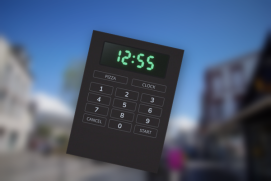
**12:55**
